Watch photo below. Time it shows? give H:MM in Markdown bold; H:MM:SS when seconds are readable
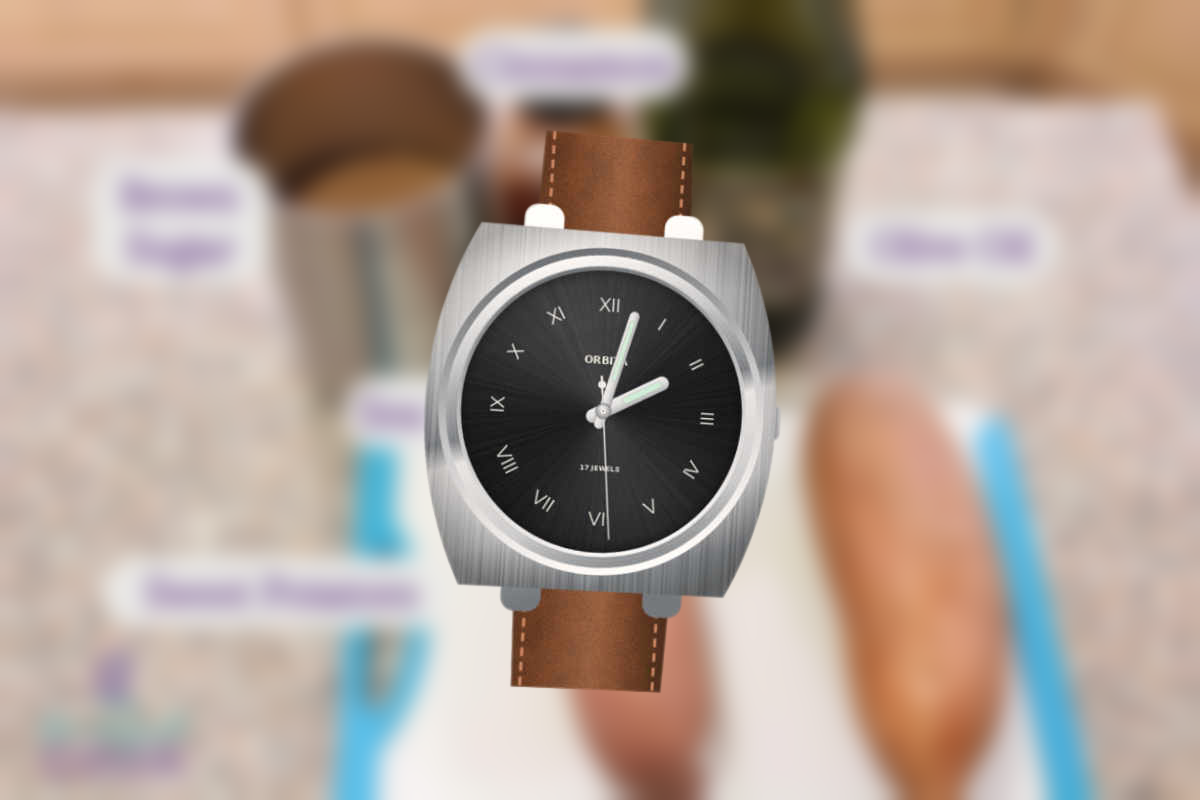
**2:02:29**
